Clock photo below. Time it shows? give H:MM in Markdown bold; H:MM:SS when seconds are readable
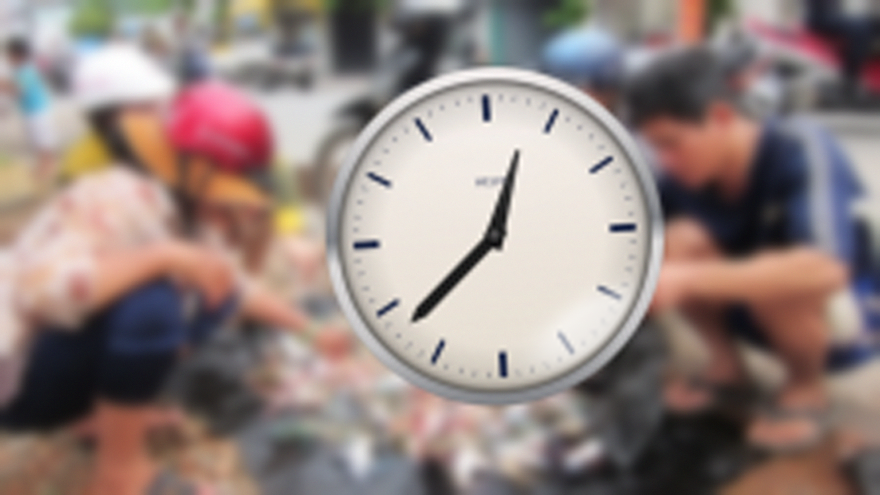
**12:38**
